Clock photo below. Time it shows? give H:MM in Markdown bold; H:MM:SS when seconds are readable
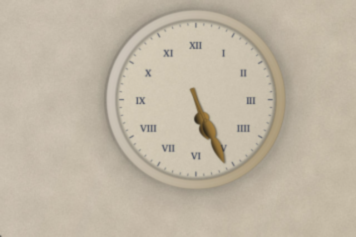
**5:26**
